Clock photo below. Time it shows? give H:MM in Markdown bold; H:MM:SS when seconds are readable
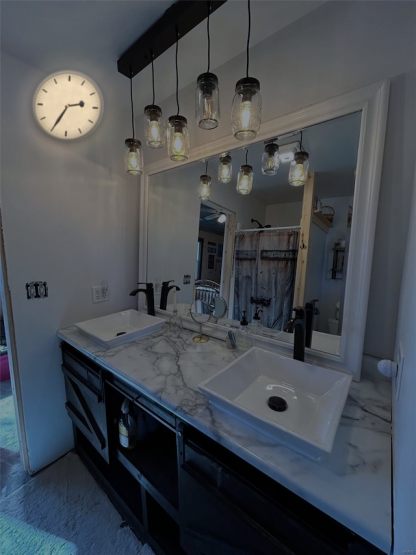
**2:35**
